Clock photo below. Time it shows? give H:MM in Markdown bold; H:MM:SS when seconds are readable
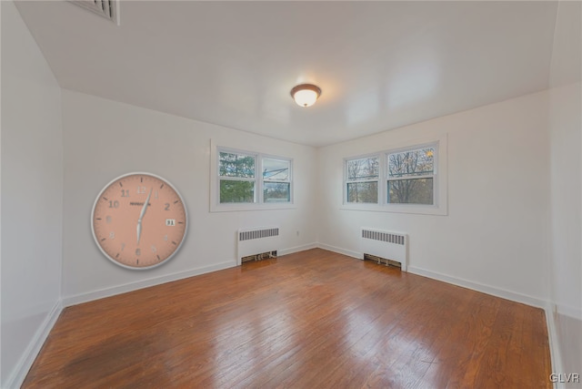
**6:03**
